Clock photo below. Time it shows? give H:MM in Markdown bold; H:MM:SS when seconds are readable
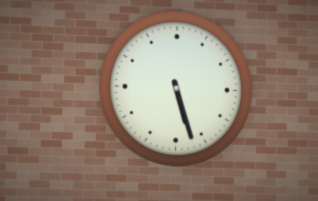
**5:27**
